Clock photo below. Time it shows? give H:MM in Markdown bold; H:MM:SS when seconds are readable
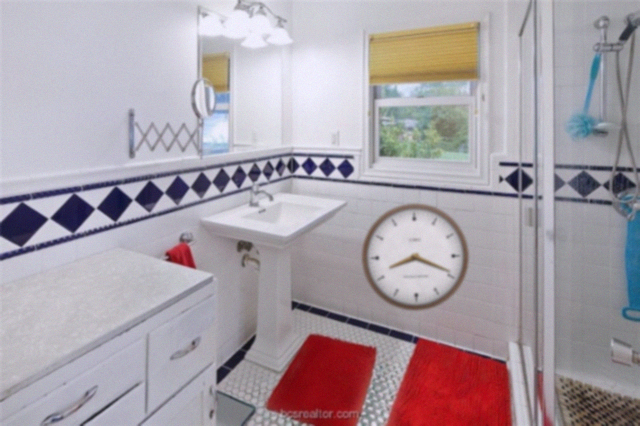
**8:19**
